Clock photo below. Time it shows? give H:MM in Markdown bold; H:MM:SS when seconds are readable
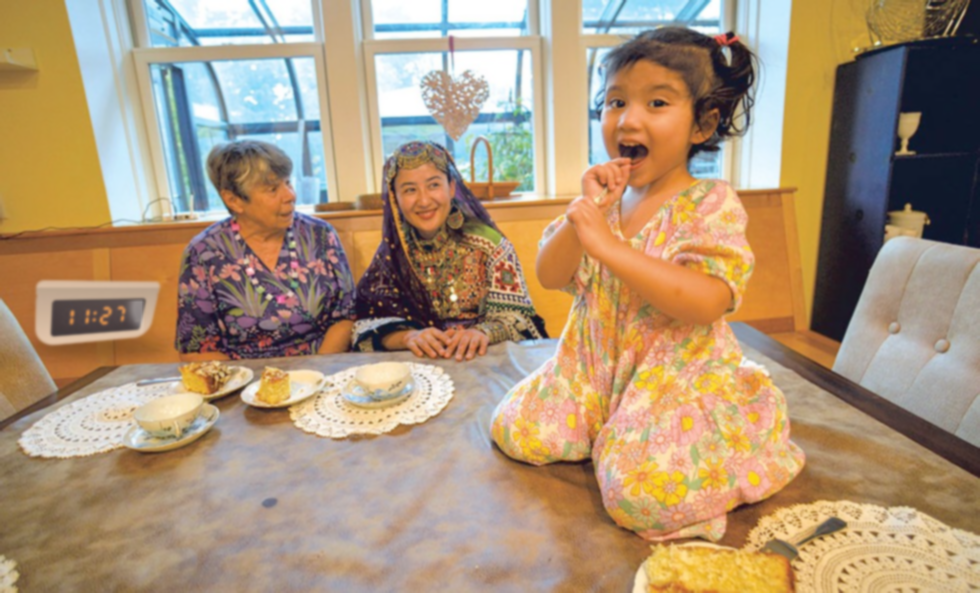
**11:27**
